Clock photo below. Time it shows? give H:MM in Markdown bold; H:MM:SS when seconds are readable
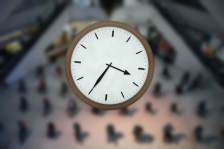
**3:35**
